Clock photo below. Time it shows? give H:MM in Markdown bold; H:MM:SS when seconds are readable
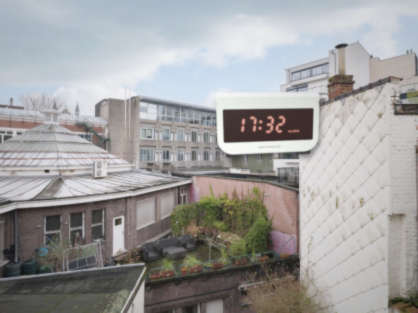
**17:32**
